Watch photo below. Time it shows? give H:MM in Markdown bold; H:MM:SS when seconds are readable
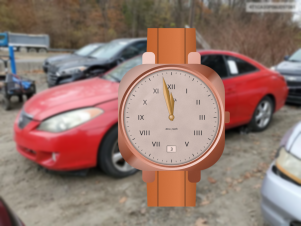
**11:58**
